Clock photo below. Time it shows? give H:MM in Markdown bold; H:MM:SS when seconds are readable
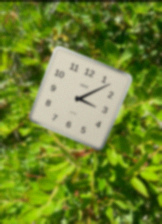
**3:07**
